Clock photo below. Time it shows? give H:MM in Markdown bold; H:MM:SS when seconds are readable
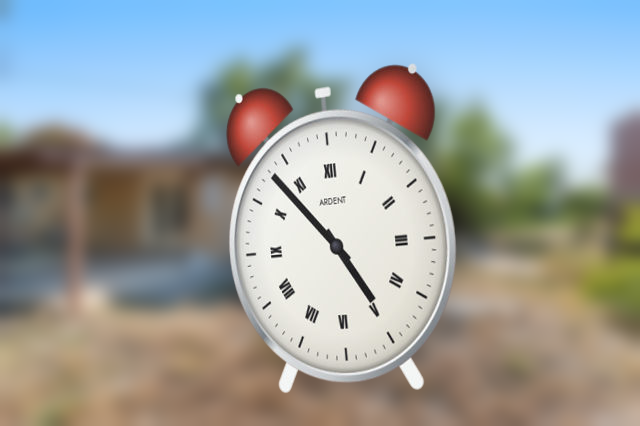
**4:53**
